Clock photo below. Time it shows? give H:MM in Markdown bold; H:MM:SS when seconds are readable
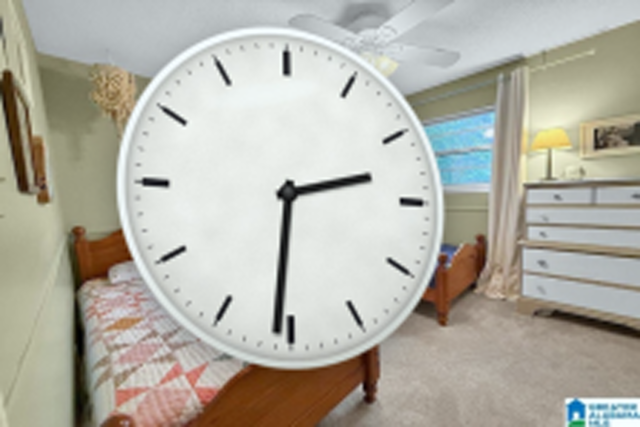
**2:31**
